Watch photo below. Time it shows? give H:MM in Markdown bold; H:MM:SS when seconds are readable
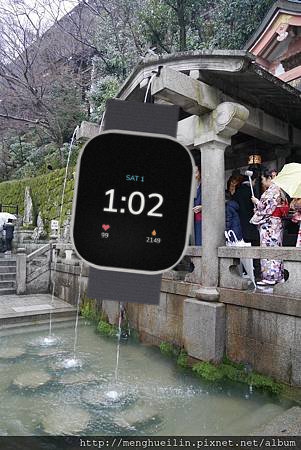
**1:02**
